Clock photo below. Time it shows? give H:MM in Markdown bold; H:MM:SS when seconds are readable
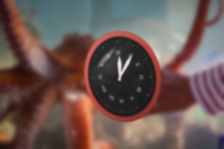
**12:06**
